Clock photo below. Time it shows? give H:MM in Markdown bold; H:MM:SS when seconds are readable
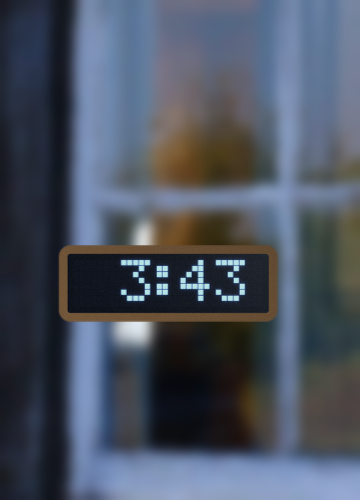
**3:43**
